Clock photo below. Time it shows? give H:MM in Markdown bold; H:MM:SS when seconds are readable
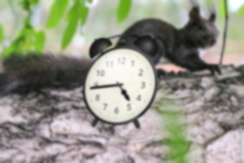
**4:44**
